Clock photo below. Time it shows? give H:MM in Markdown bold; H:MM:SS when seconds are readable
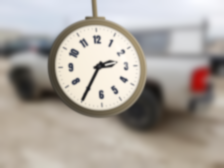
**2:35**
